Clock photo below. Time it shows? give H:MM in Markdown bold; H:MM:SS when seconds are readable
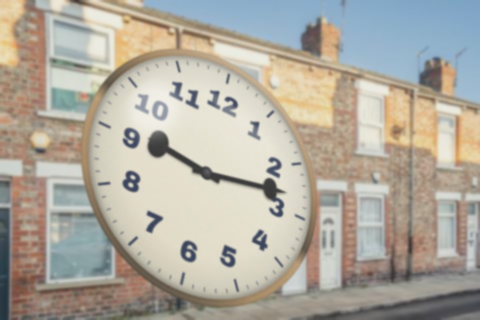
**9:13**
